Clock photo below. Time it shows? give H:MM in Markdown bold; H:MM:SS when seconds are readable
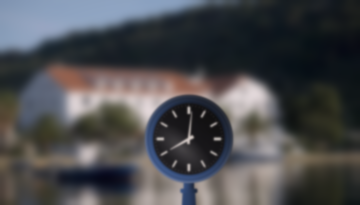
**8:01**
